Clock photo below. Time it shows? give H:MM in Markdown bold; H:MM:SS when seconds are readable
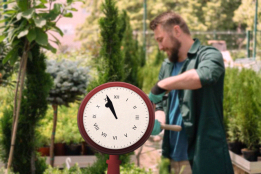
**10:56**
